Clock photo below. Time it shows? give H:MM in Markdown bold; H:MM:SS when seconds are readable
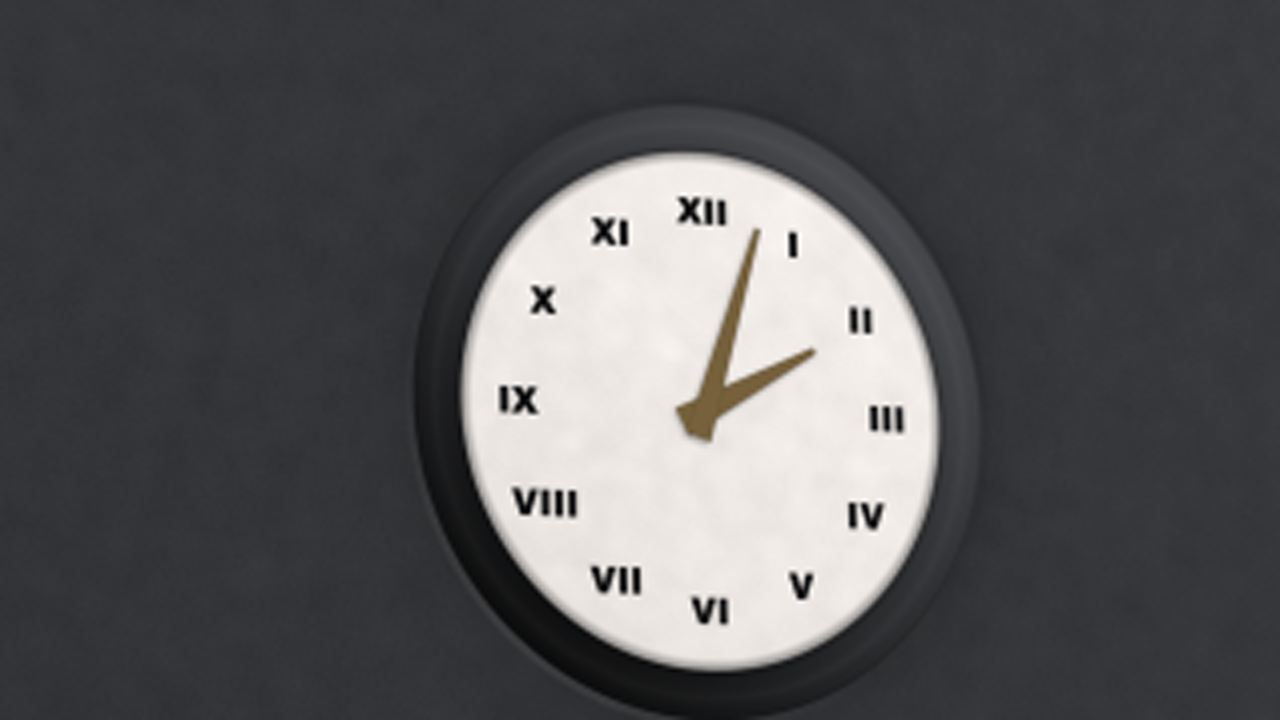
**2:03**
